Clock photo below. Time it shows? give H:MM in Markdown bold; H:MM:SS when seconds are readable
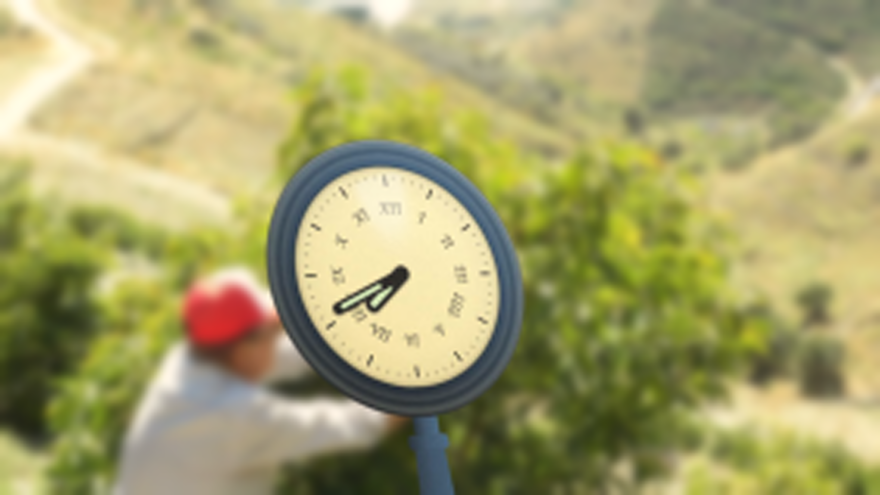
**7:41**
